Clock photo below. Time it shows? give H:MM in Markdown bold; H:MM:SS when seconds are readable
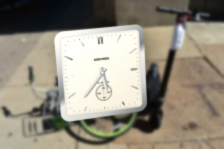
**5:37**
